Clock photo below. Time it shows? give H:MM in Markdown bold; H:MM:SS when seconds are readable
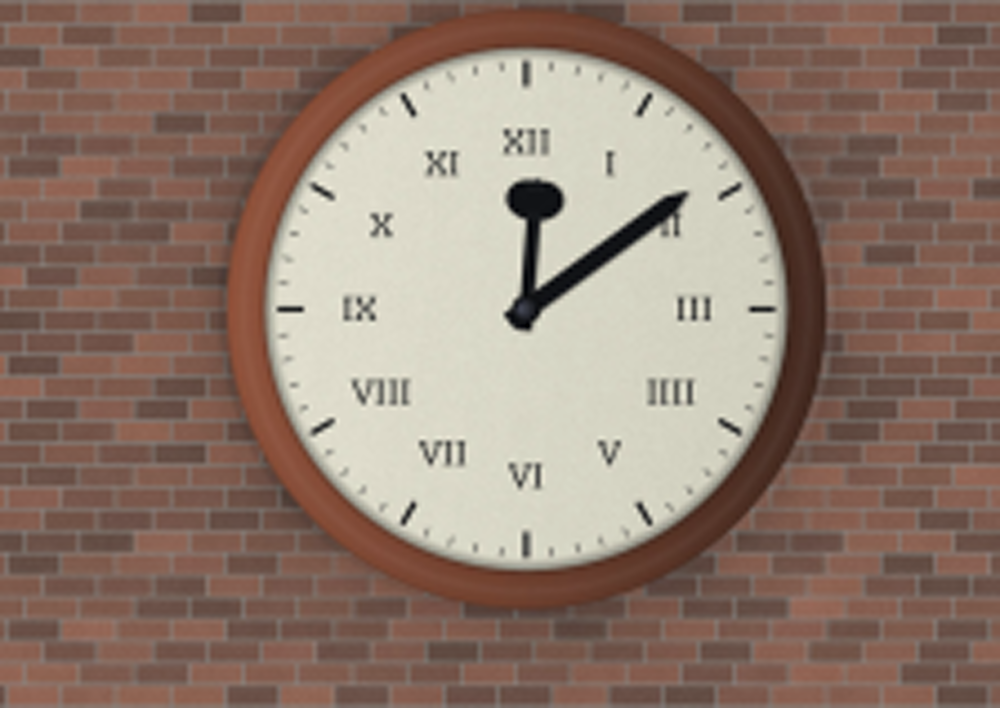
**12:09**
